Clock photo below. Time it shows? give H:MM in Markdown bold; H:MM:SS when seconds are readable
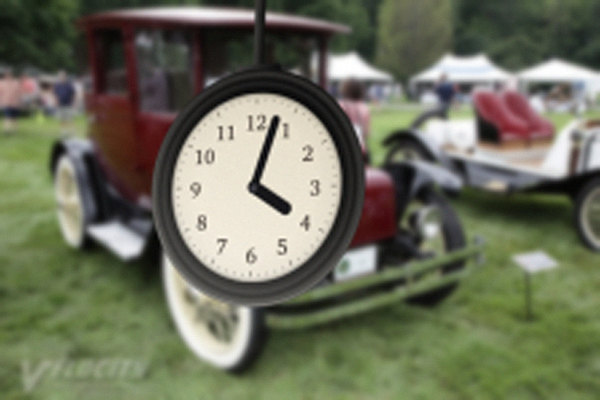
**4:03**
